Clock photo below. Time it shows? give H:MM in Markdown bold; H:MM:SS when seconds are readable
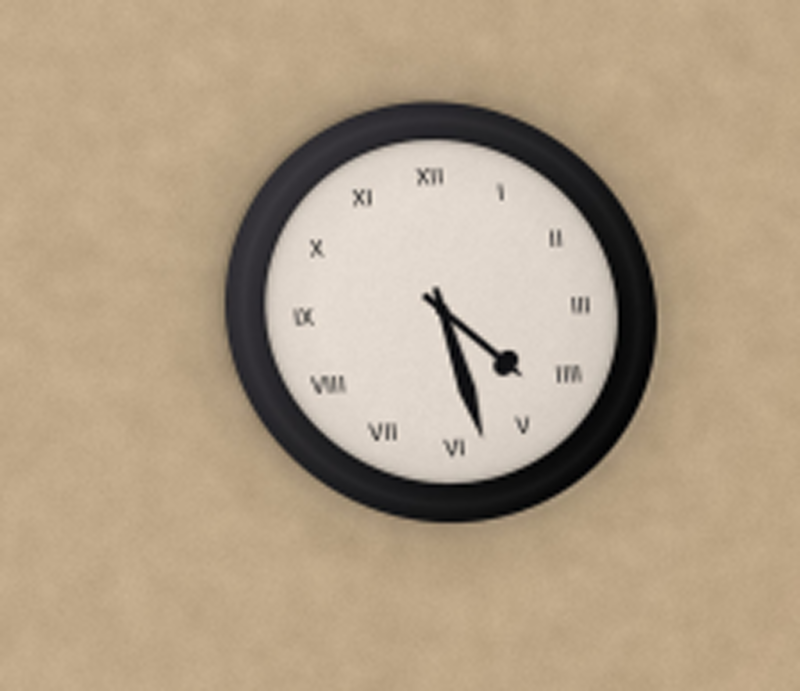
**4:28**
